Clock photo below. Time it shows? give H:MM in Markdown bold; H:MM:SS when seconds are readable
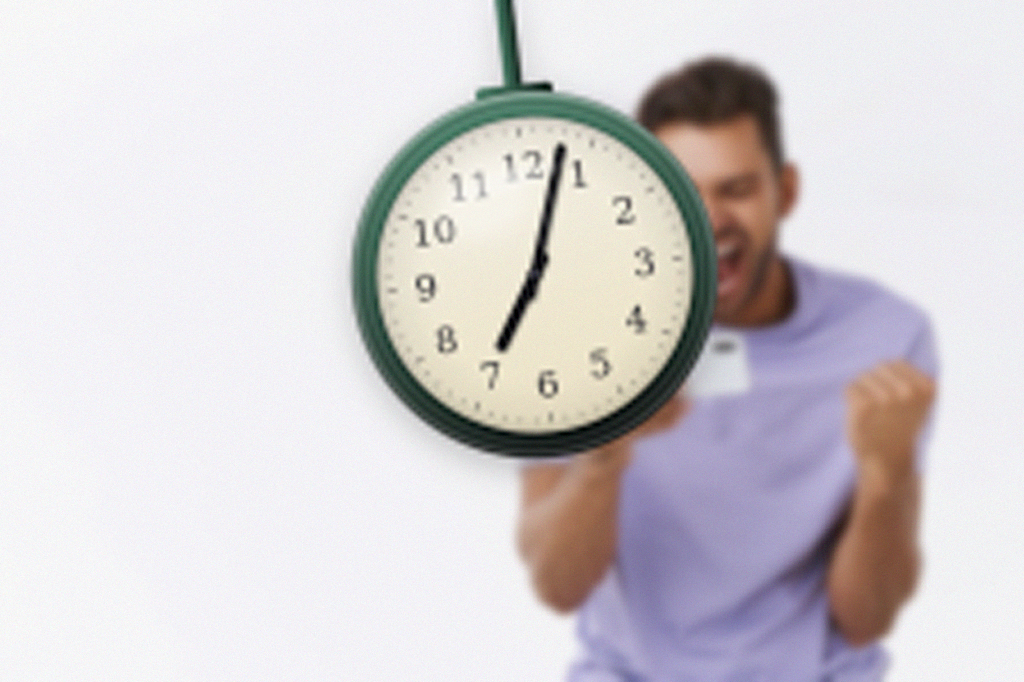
**7:03**
